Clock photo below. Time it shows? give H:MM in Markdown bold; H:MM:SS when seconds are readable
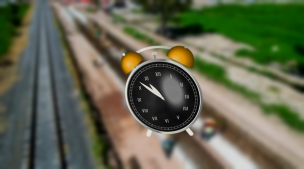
**10:52**
